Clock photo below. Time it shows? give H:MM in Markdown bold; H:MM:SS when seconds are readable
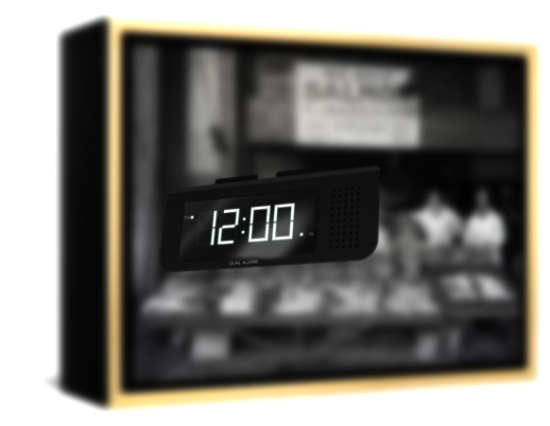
**12:00**
